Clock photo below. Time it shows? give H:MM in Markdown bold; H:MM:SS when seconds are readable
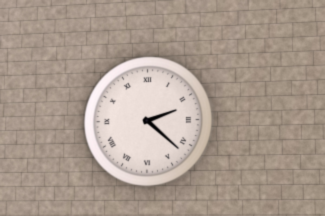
**2:22**
